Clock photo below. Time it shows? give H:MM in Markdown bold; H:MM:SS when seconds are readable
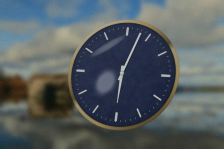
**6:03**
